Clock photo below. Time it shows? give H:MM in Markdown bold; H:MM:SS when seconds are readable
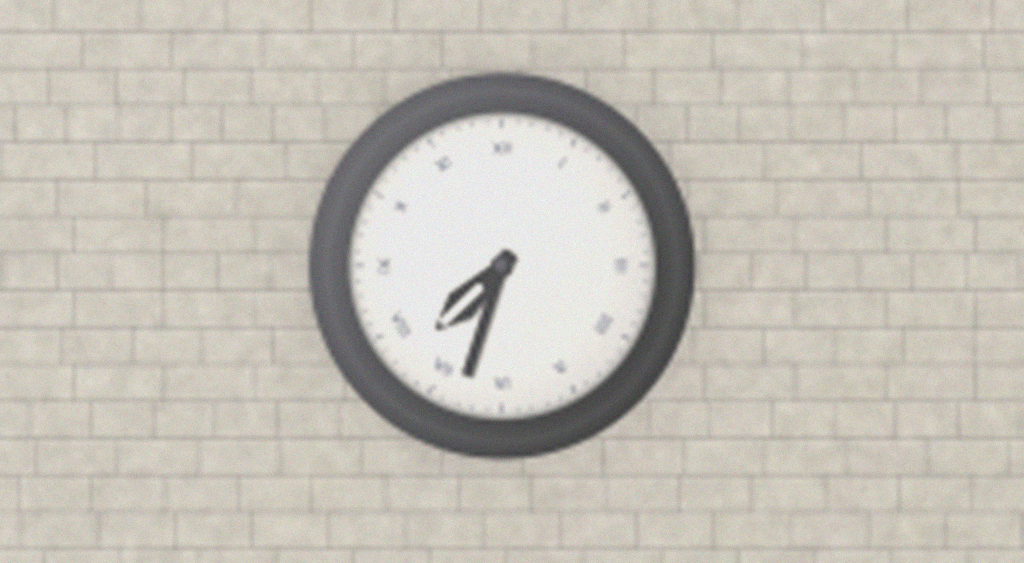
**7:33**
